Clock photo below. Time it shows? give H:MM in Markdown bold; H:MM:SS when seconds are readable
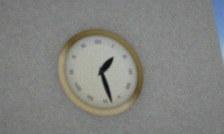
**1:28**
